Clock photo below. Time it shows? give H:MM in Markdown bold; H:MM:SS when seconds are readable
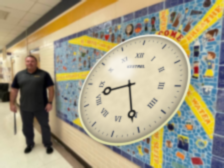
**8:26**
